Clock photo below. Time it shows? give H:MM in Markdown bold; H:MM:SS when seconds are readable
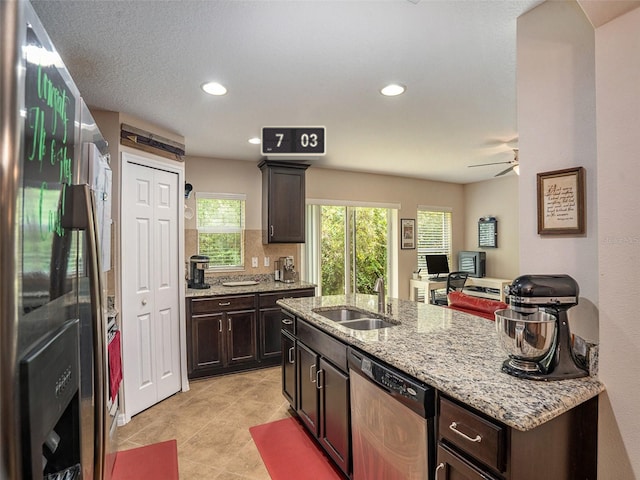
**7:03**
